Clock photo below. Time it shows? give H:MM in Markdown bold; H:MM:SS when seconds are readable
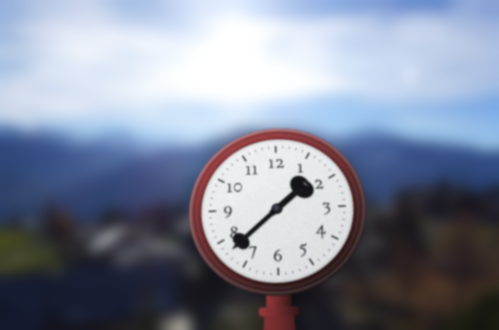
**1:38**
